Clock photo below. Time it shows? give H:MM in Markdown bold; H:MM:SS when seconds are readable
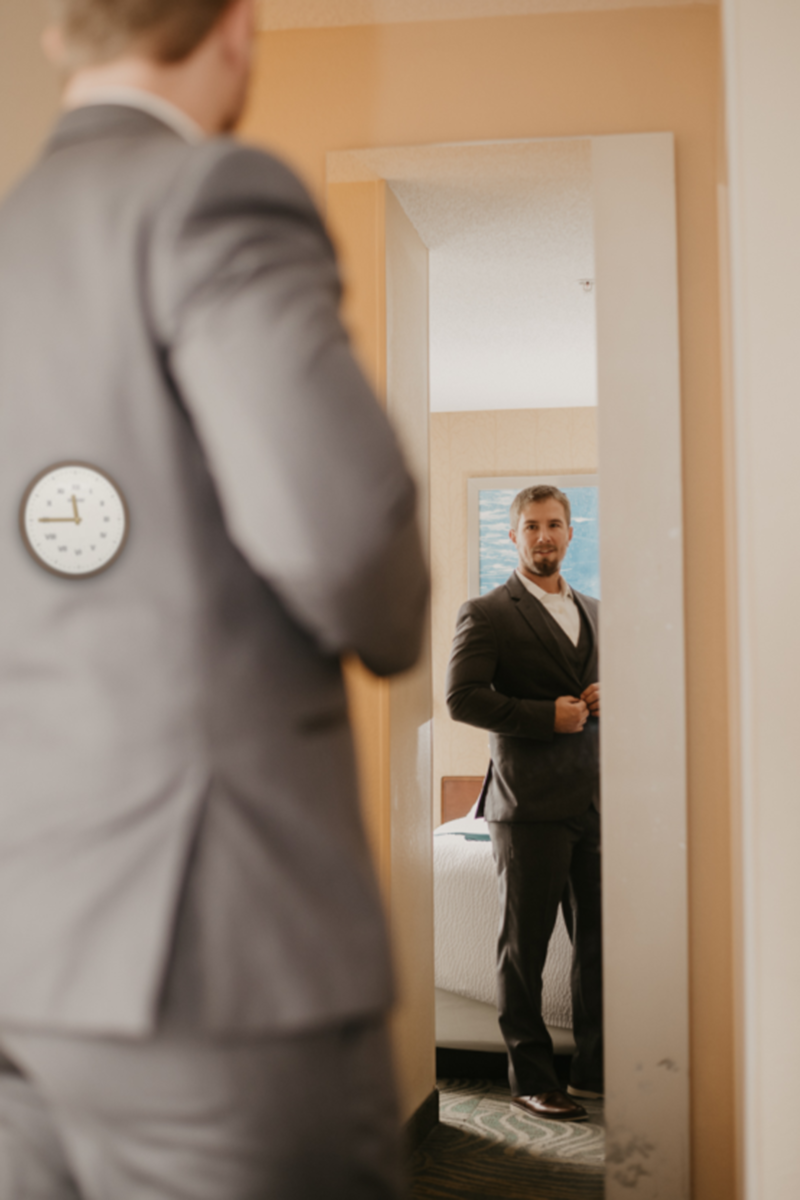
**11:45**
